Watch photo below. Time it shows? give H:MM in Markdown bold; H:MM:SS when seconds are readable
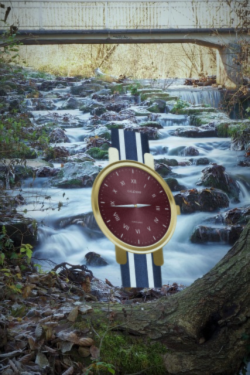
**2:44**
